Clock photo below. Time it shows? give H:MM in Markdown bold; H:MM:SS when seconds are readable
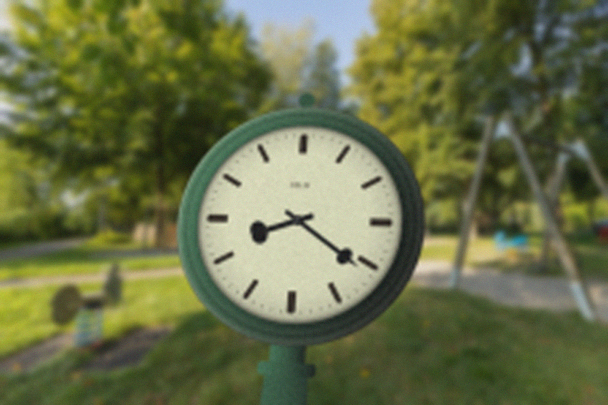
**8:21**
